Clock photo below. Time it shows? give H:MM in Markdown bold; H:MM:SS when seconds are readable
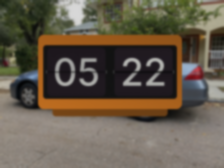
**5:22**
